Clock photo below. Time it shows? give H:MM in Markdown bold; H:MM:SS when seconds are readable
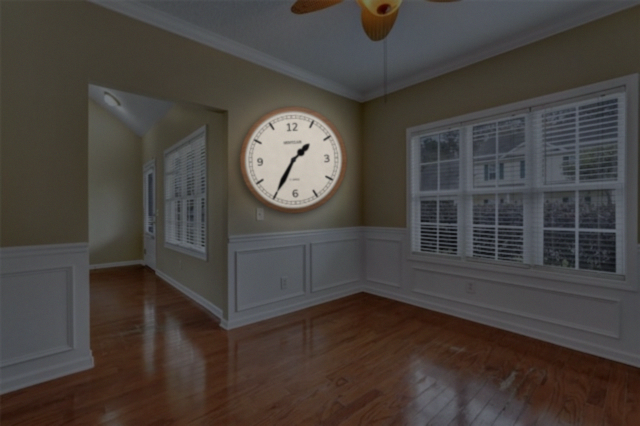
**1:35**
